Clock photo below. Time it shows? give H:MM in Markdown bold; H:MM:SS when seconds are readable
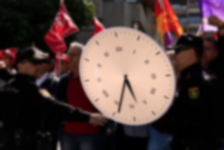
**5:34**
